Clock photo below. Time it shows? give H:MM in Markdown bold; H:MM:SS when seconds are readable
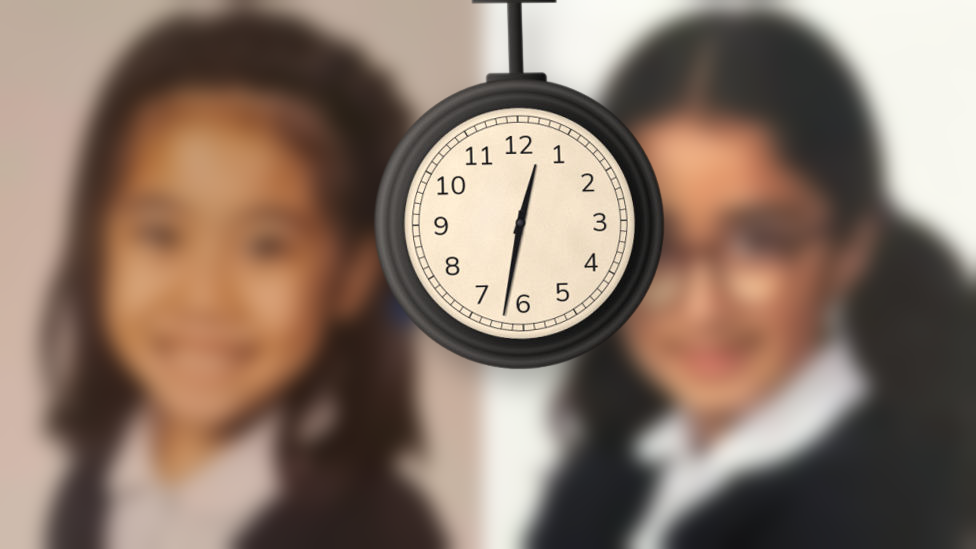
**12:32**
